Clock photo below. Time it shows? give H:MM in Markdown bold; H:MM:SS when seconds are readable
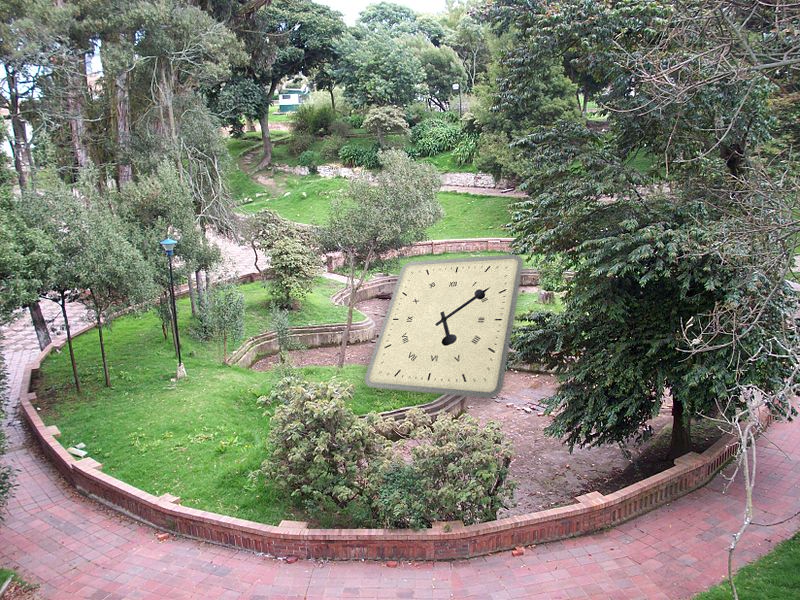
**5:08**
